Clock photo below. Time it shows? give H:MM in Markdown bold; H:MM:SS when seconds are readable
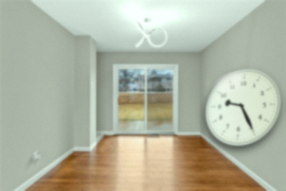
**9:25**
